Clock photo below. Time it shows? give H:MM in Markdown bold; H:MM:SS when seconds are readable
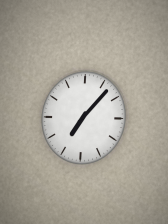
**7:07**
